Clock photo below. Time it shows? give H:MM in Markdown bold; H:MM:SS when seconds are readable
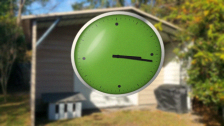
**3:17**
